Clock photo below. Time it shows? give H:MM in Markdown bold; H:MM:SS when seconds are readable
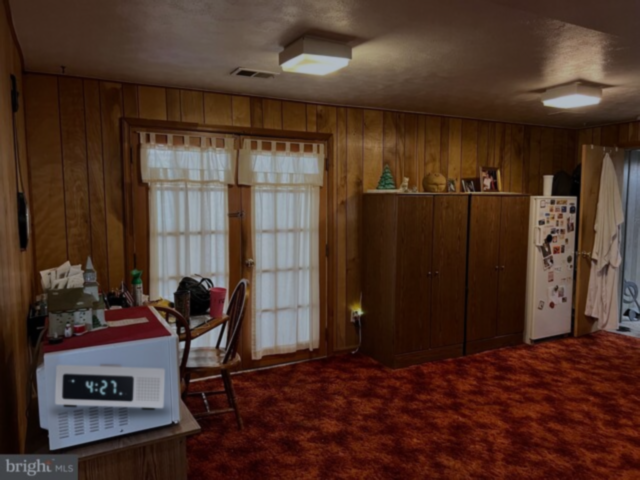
**4:27**
